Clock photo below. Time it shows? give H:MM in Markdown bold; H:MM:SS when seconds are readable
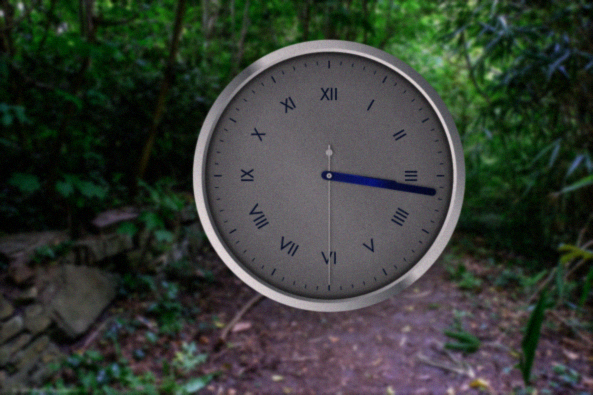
**3:16:30**
